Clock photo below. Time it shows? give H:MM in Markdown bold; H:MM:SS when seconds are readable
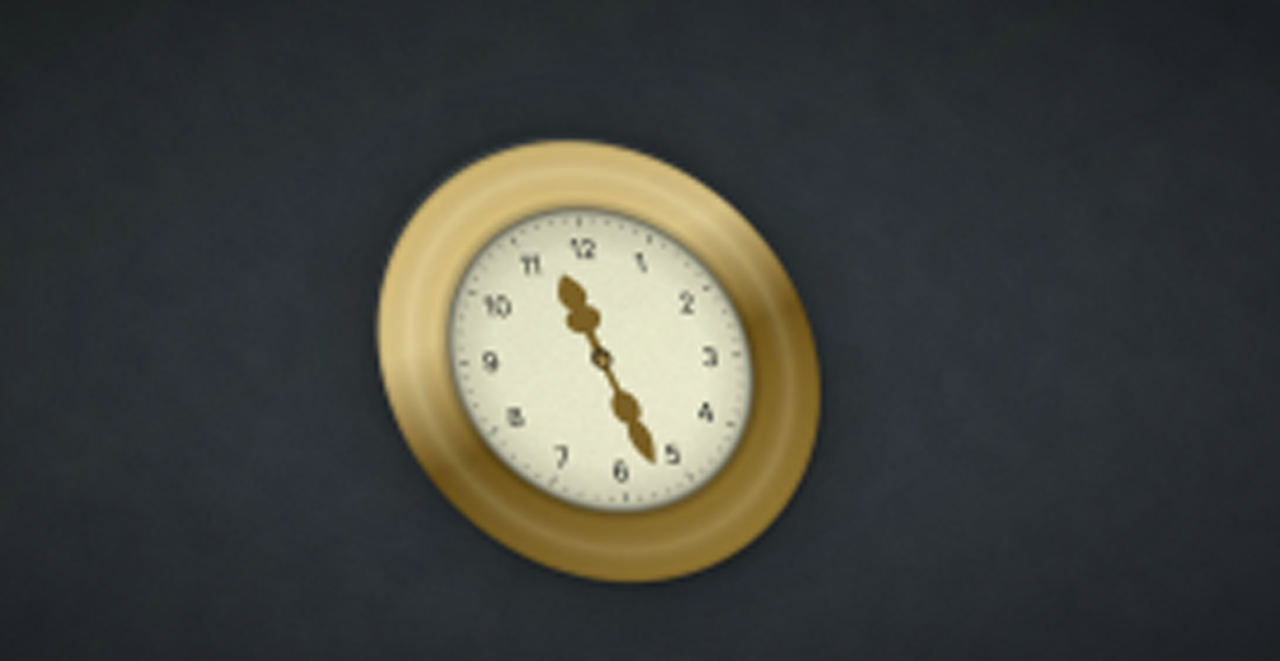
**11:27**
